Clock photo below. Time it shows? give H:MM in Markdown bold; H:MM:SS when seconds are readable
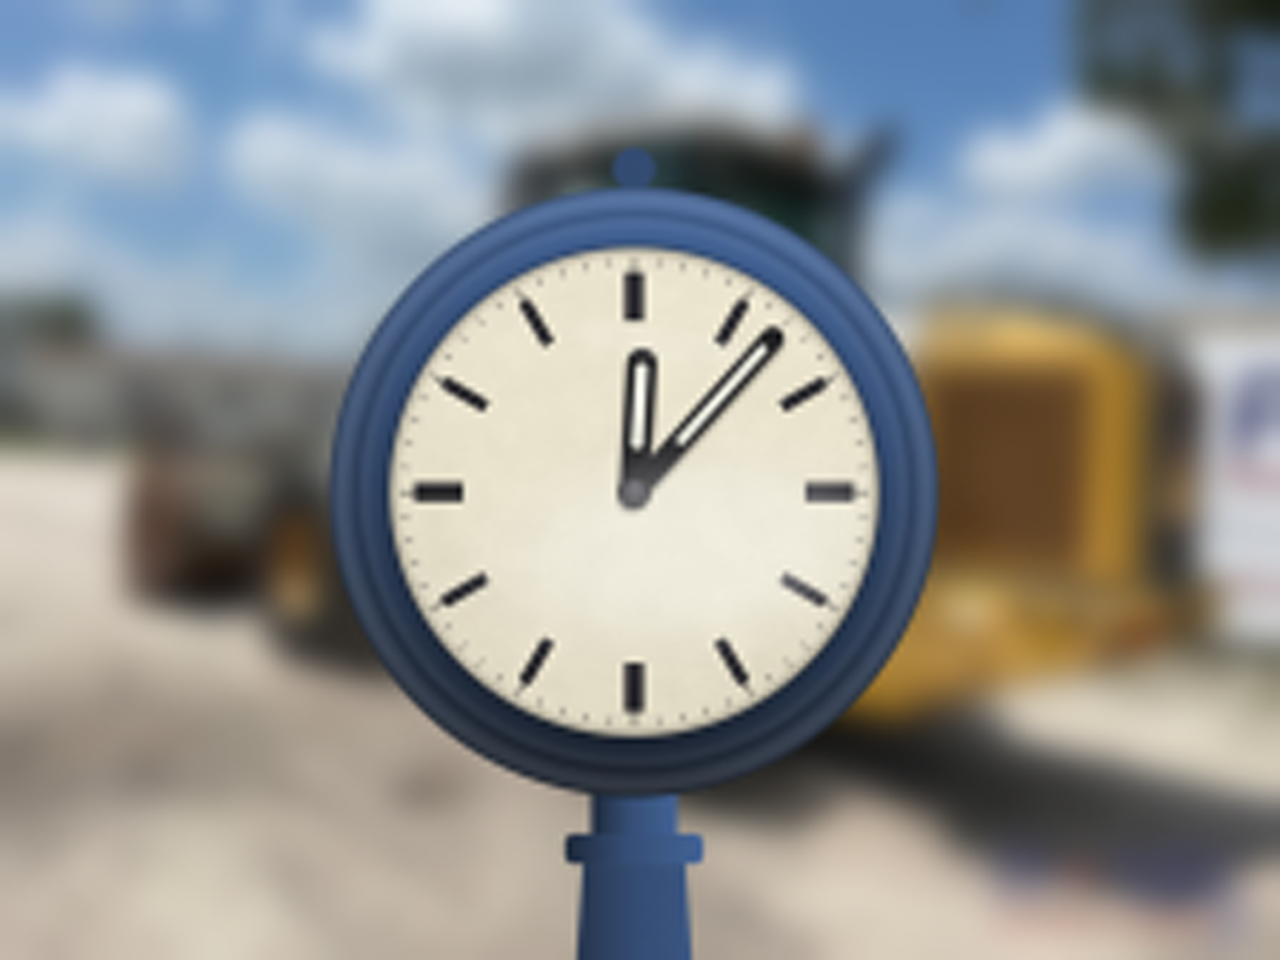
**12:07**
